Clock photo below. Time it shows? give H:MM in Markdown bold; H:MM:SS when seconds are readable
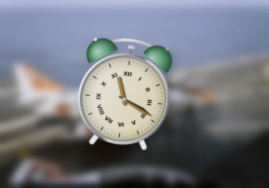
**11:19**
